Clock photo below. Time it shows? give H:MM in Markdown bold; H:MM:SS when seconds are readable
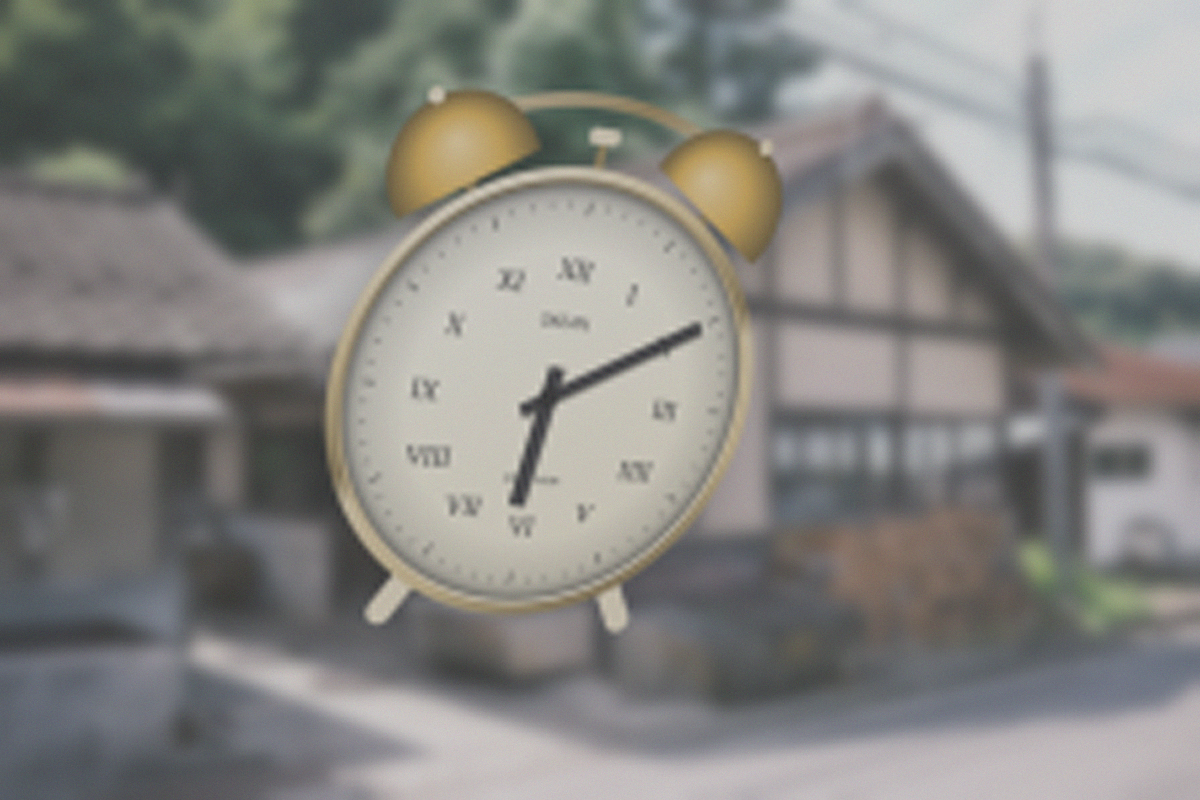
**6:10**
